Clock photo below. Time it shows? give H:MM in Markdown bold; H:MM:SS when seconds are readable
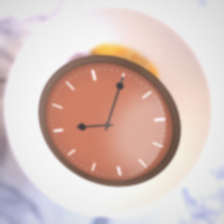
**9:05**
